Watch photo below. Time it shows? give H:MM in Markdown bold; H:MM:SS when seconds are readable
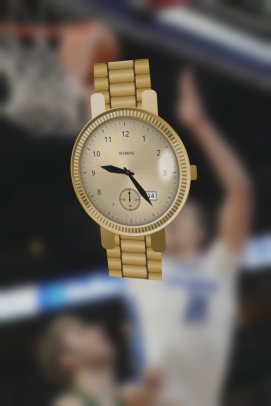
**9:24**
